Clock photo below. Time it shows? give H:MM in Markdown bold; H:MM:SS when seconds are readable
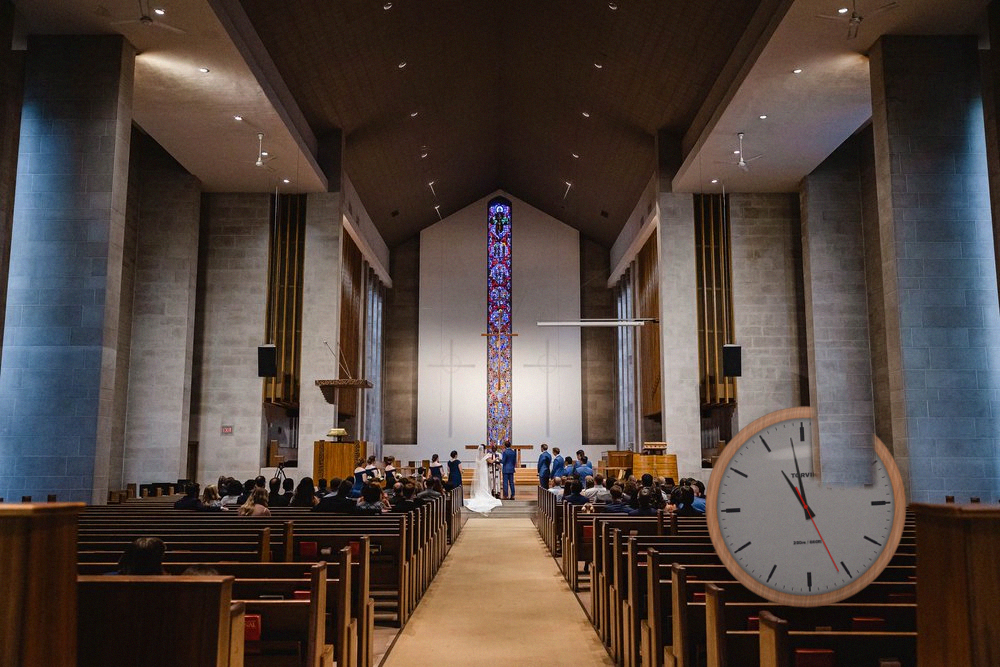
**10:58:26**
